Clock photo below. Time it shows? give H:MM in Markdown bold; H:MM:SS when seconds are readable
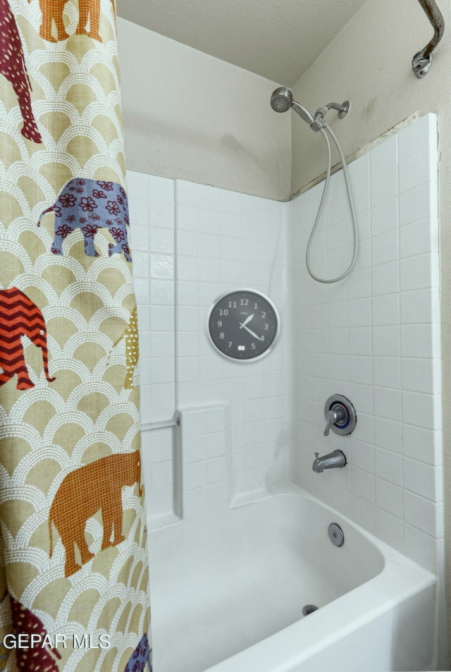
**1:21**
